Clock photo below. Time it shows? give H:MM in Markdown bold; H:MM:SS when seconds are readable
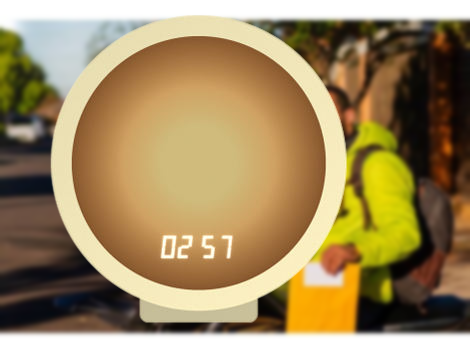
**2:57**
